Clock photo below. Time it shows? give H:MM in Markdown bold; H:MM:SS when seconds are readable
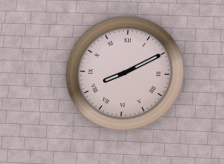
**8:10**
